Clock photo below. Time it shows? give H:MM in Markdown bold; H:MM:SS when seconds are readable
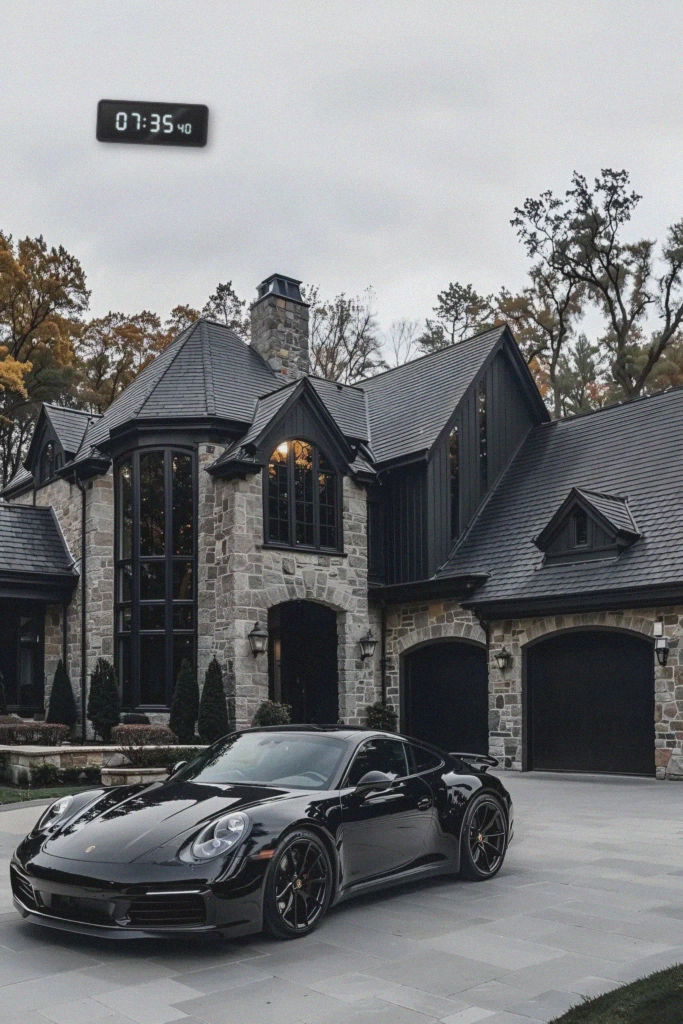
**7:35:40**
